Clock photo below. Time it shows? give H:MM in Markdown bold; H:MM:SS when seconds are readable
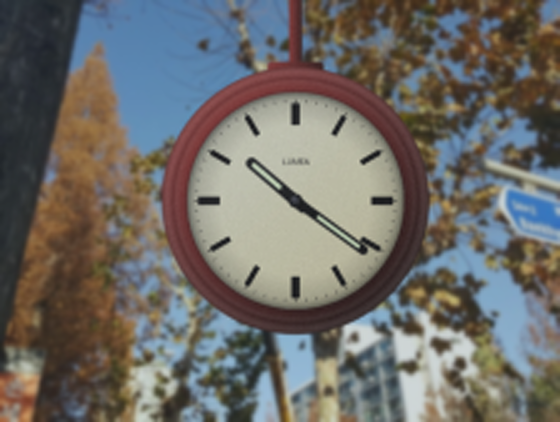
**10:21**
